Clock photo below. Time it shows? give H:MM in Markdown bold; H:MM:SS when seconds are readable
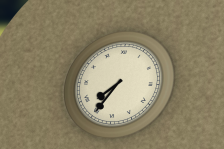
**7:35**
